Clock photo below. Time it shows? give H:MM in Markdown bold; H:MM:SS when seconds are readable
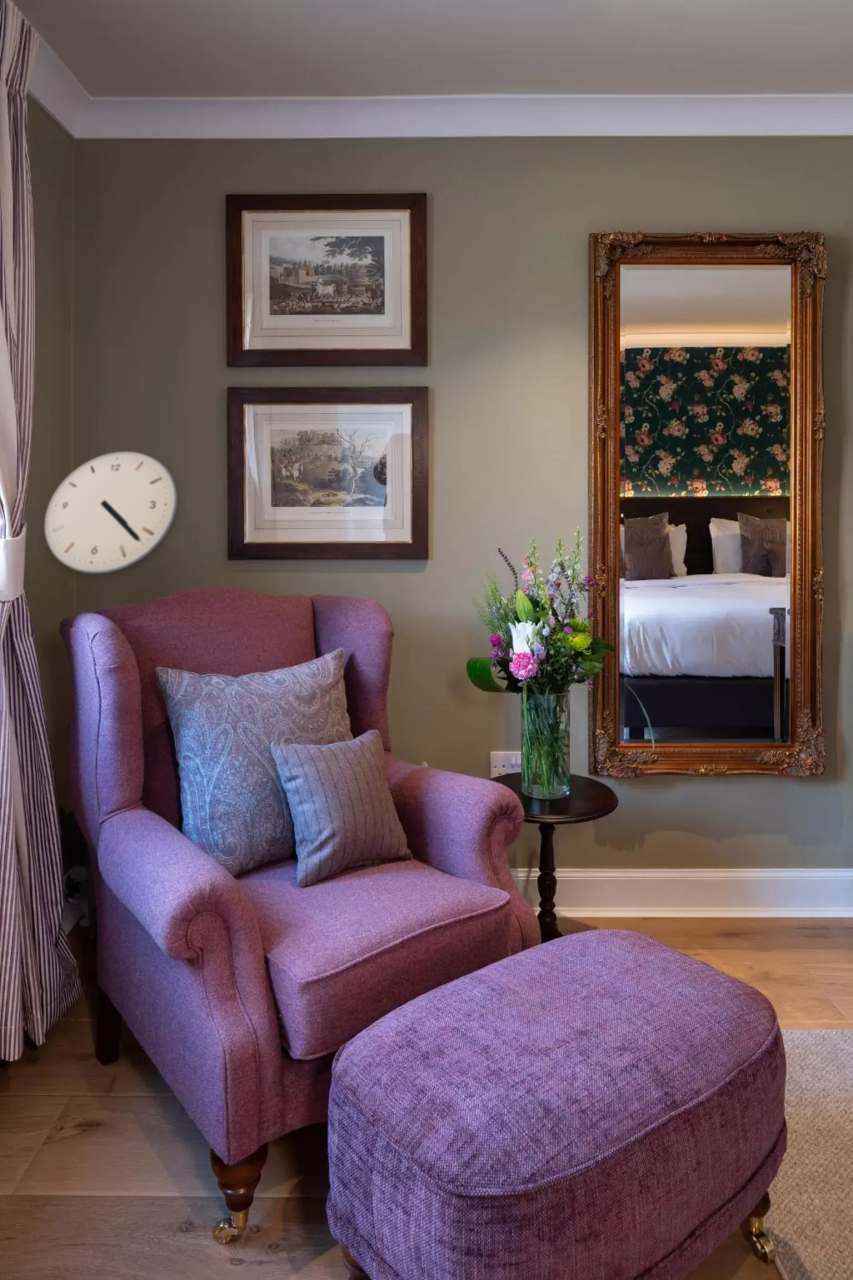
**4:22**
